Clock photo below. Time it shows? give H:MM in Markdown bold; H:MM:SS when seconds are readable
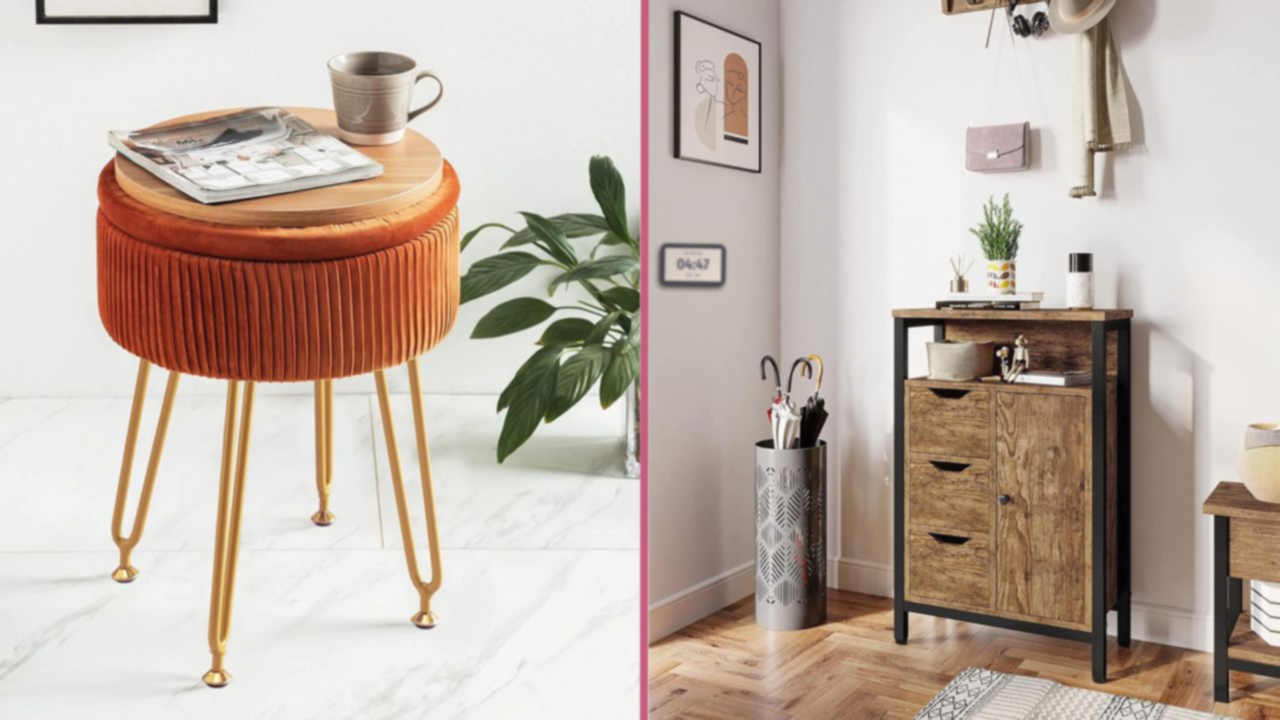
**4:47**
